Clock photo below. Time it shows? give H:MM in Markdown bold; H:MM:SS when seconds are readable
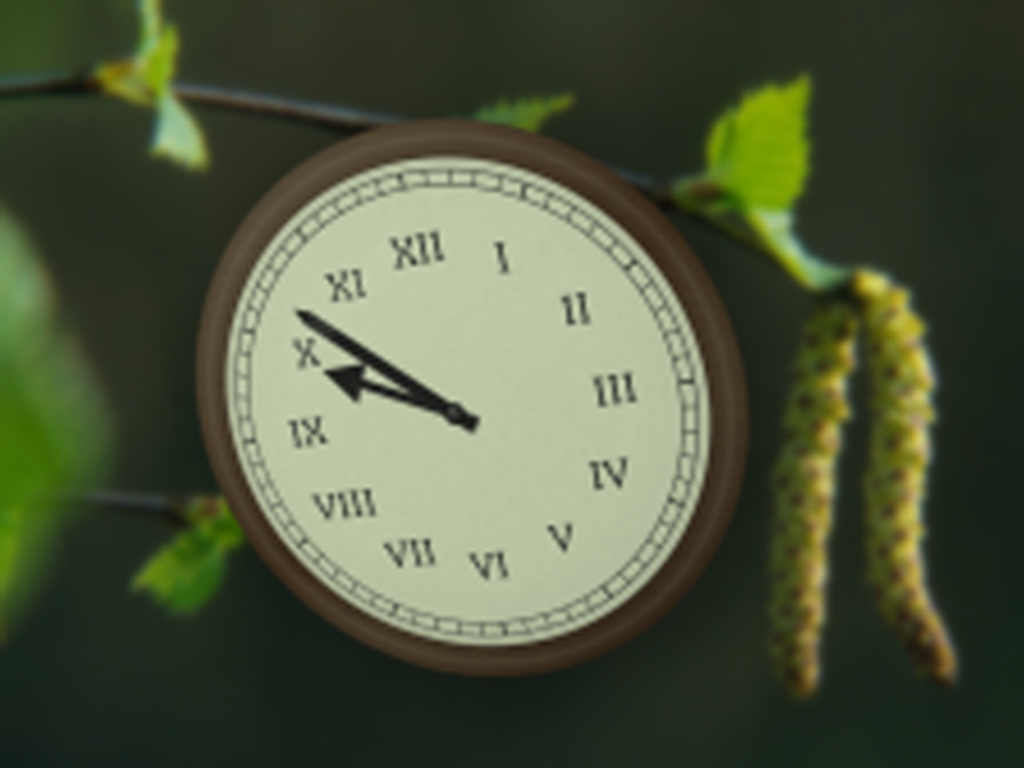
**9:52**
